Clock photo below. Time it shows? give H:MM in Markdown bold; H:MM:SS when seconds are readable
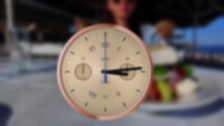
**3:14**
